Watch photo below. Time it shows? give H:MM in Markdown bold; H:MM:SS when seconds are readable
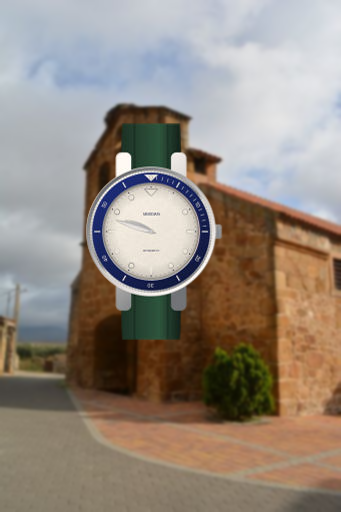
**9:48**
